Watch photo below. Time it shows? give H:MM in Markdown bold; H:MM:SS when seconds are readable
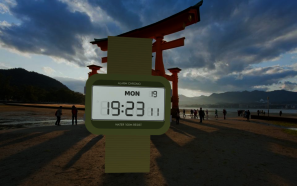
**19:23:11**
